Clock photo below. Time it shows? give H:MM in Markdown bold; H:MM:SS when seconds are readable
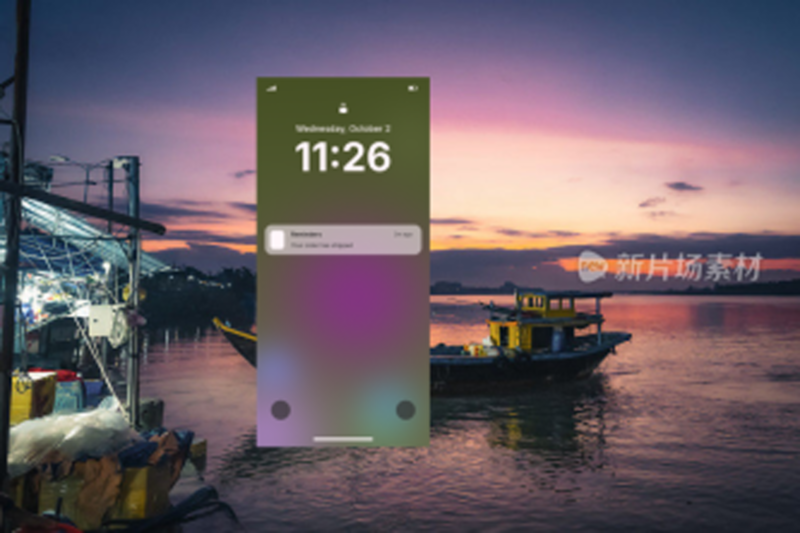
**11:26**
